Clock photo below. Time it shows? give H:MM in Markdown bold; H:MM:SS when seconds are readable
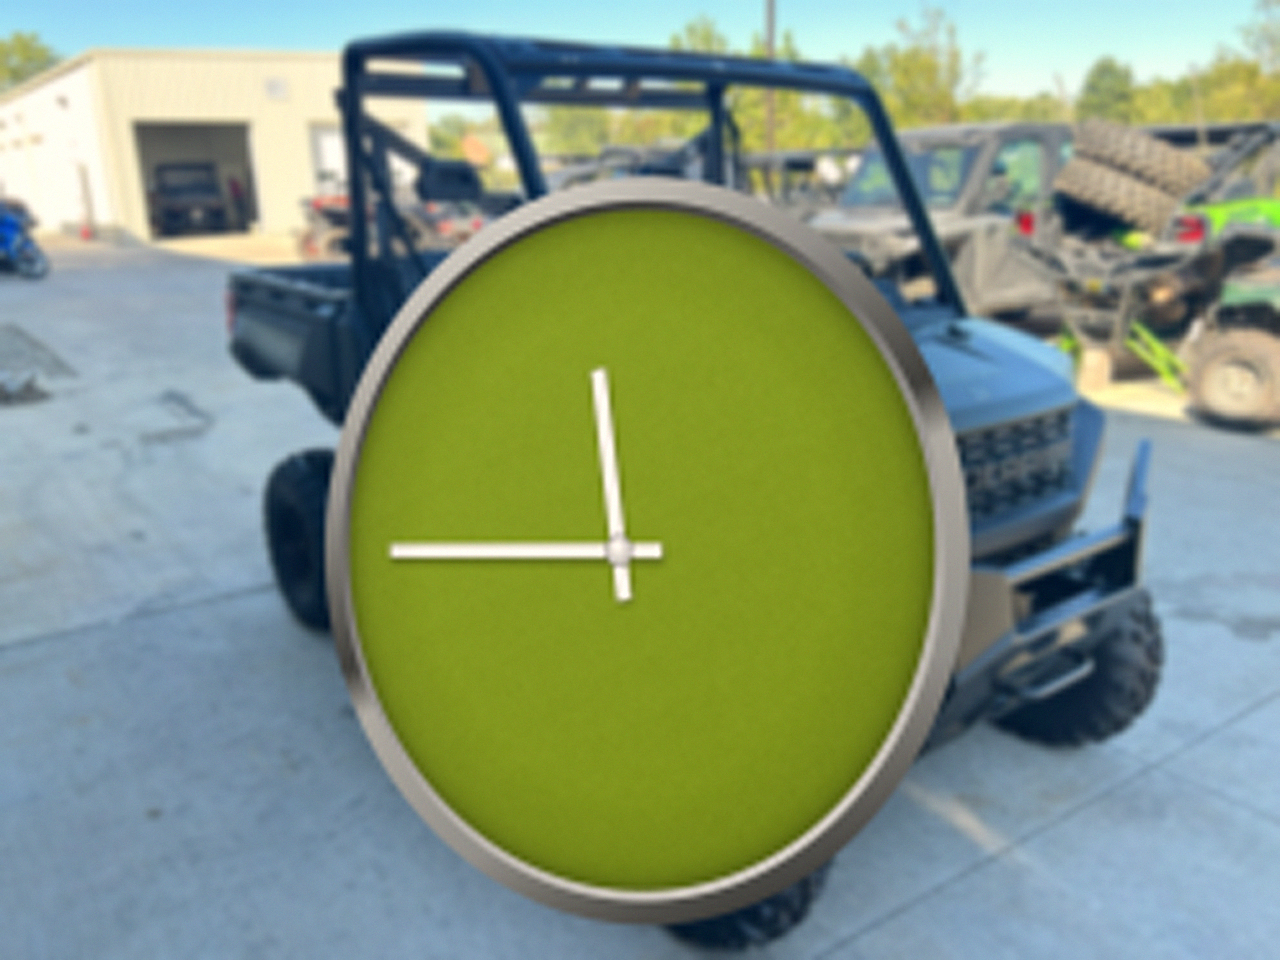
**11:45**
